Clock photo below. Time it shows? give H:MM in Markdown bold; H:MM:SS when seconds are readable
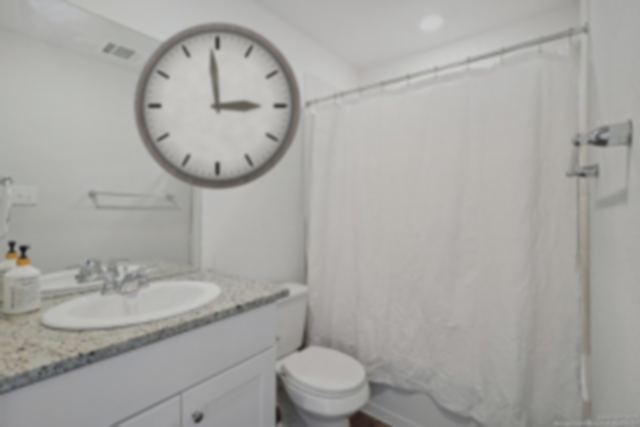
**2:59**
